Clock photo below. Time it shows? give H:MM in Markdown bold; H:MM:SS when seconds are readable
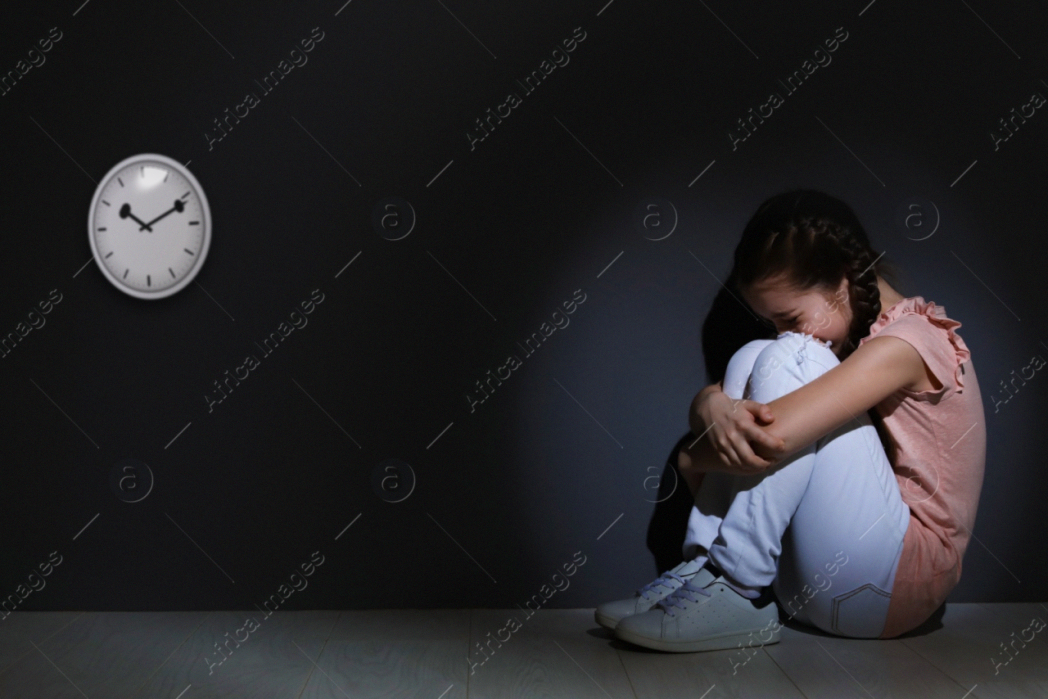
**10:11**
